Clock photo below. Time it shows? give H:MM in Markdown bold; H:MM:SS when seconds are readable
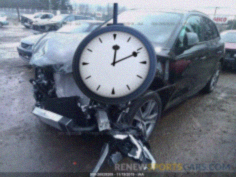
**12:11**
